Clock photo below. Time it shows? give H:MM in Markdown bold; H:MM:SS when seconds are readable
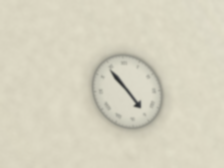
**4:54**
